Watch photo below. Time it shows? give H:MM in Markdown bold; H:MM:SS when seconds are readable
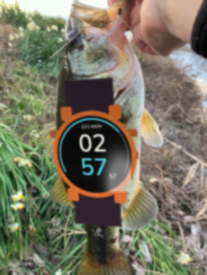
**2:57**
